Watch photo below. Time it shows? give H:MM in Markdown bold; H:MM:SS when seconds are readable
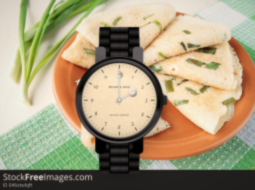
**2:00**
